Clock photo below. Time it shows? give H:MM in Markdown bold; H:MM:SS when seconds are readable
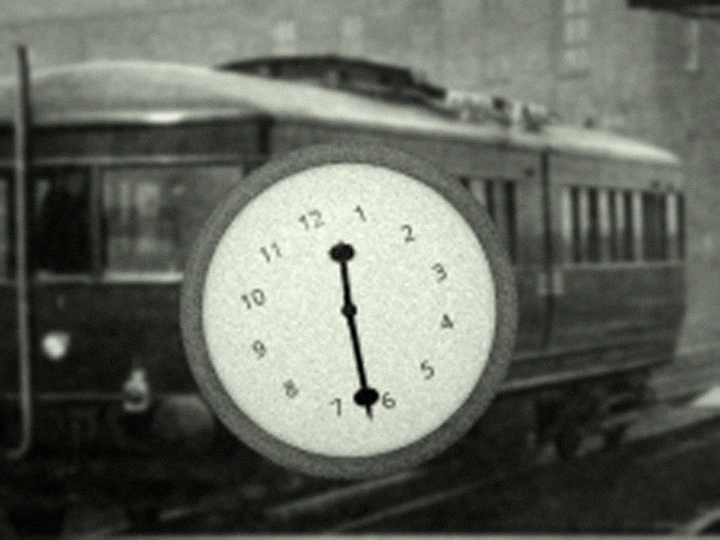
**12:32**
